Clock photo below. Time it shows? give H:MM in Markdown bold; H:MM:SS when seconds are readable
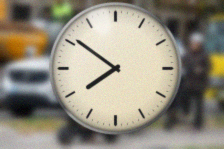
**7:51**
